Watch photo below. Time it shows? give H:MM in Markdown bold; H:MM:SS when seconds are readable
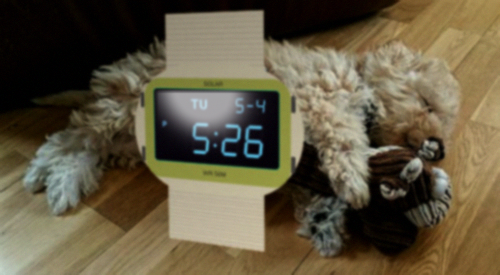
**5:26**
